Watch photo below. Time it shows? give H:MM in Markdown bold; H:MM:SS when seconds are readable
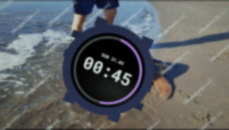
**0:45**
